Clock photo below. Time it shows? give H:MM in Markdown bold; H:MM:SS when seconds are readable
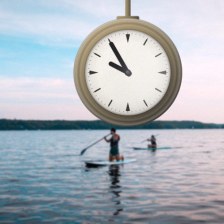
**9:55**
